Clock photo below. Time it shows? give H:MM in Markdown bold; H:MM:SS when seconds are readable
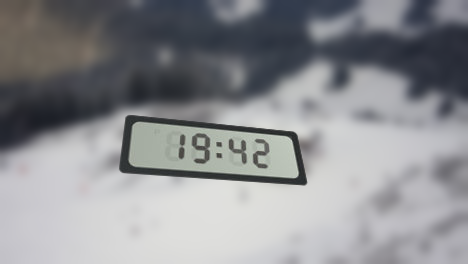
**19:42**
